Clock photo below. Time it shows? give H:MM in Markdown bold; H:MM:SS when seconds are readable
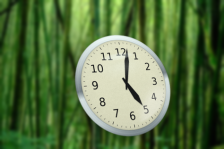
**5:02**
